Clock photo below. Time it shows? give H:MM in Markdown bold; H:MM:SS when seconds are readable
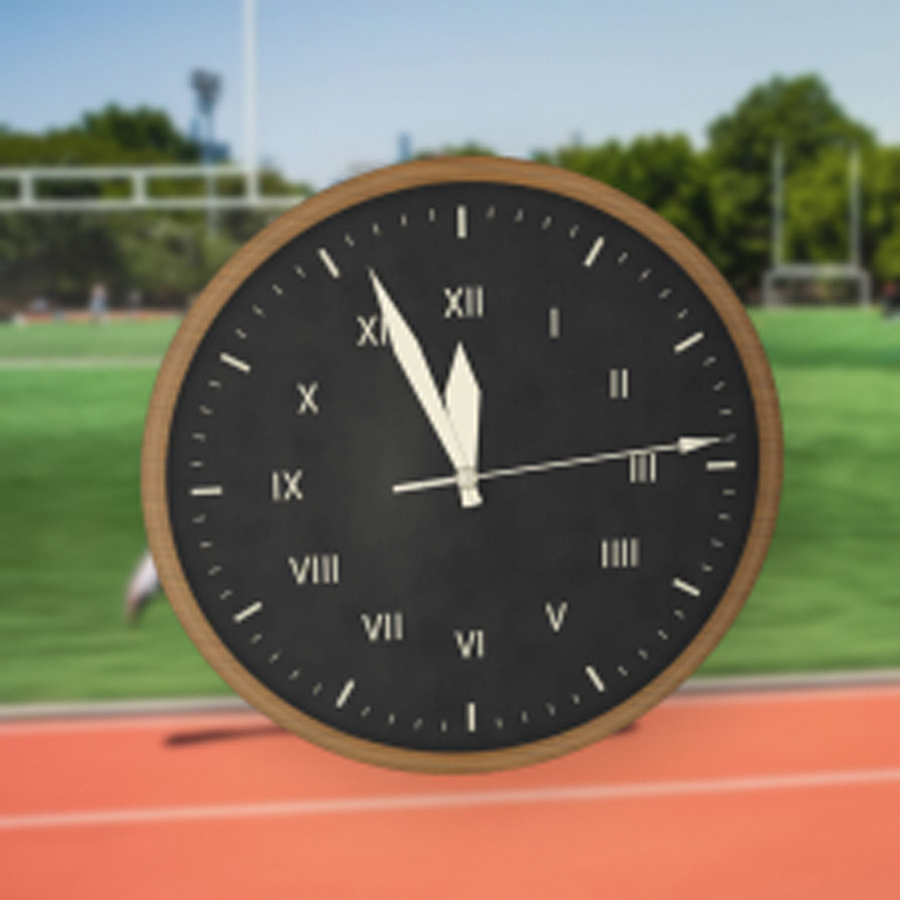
**11:56:14**
